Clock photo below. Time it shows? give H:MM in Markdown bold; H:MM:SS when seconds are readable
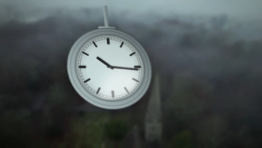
**10:16**
